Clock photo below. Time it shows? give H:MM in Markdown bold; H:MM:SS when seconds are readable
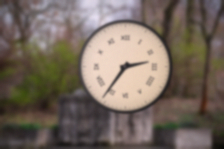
**2:36**
